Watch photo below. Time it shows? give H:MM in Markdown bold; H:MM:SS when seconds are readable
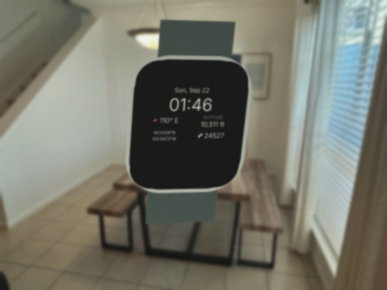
**1:46**
